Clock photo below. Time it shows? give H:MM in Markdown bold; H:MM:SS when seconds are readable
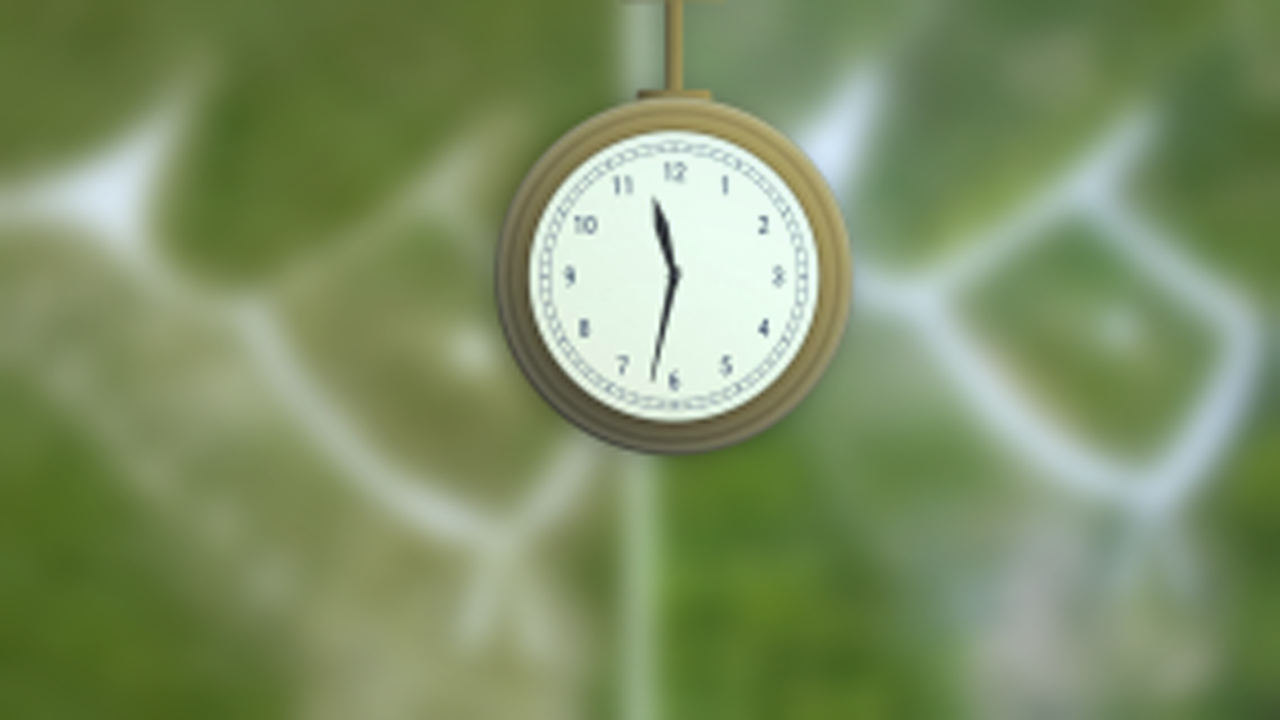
**11:32**
